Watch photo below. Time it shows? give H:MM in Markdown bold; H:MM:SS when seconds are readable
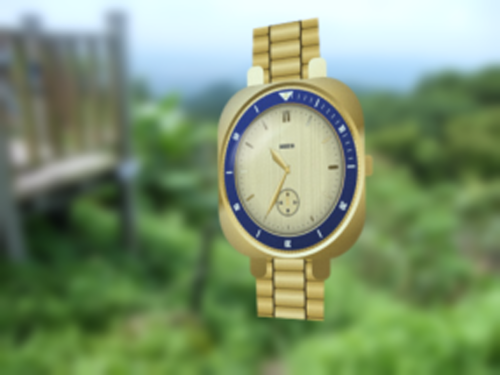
**10:35**
